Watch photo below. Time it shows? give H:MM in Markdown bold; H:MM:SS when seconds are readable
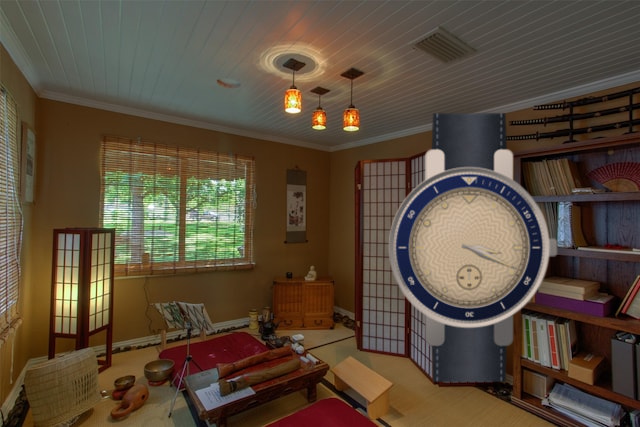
**3:19**
